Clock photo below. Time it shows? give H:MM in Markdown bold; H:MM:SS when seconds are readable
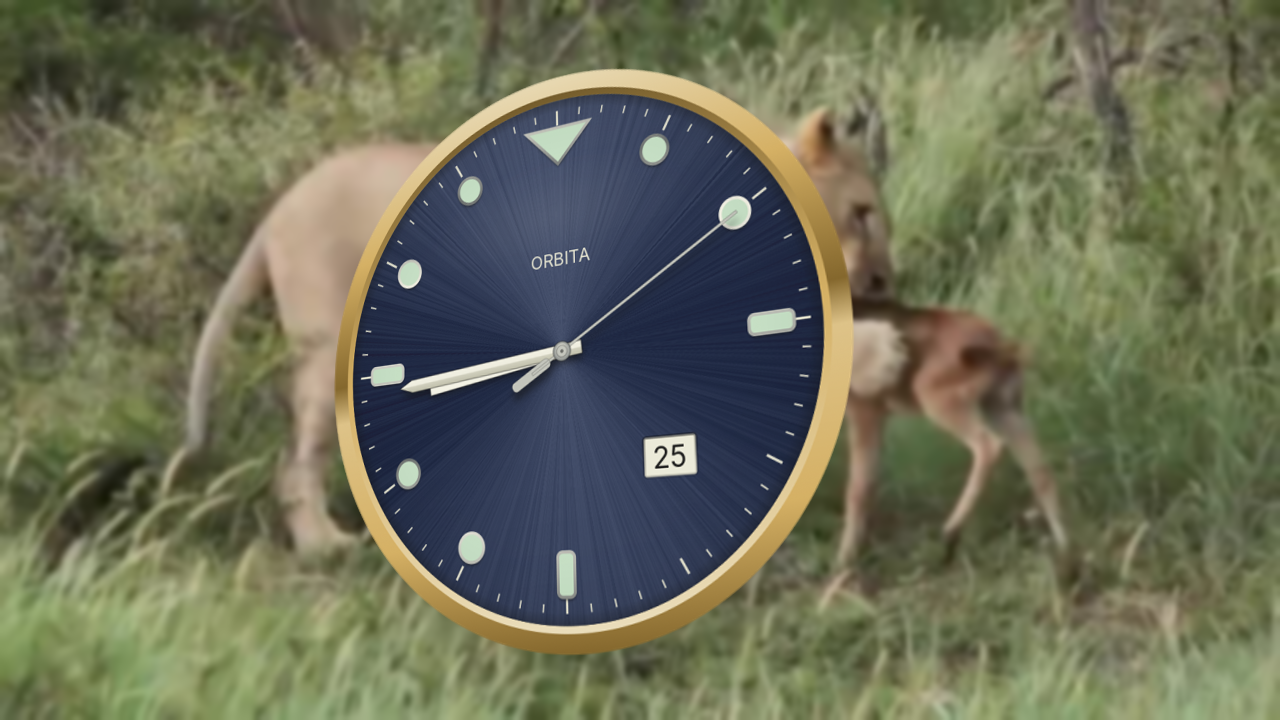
**8:44:10**
